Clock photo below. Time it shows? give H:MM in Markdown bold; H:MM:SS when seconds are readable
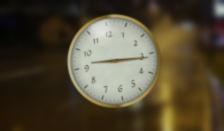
**9:16**
